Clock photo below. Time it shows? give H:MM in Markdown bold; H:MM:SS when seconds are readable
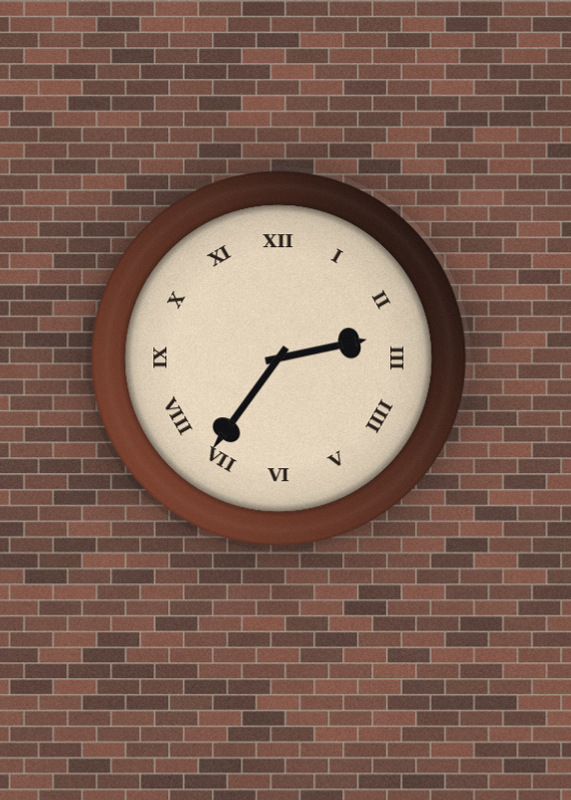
**2:36**
